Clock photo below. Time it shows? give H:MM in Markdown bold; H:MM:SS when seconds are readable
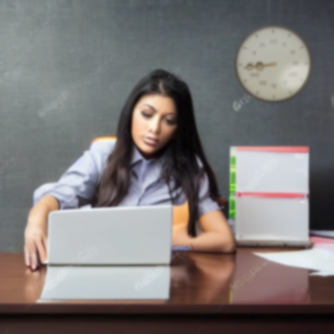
**8:44**
